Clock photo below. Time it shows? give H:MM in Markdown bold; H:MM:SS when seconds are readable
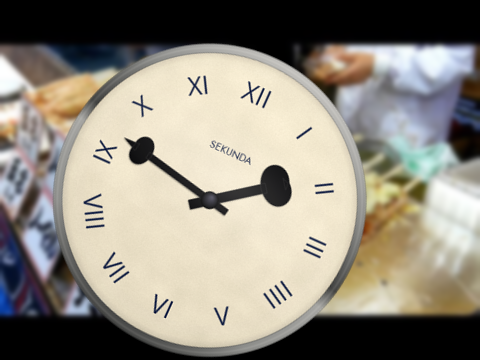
**1:47**
